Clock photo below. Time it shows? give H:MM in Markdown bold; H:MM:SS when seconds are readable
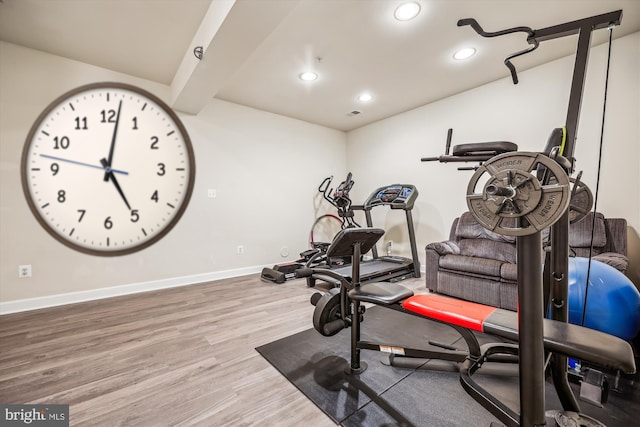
**5:01:47**
